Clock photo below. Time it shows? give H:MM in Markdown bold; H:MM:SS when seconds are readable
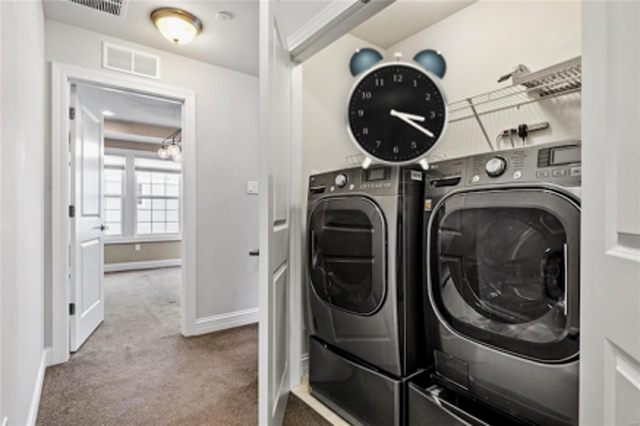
**3:20**
